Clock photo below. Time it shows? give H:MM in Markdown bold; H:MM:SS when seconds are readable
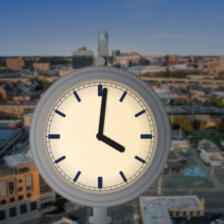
**4:01**
